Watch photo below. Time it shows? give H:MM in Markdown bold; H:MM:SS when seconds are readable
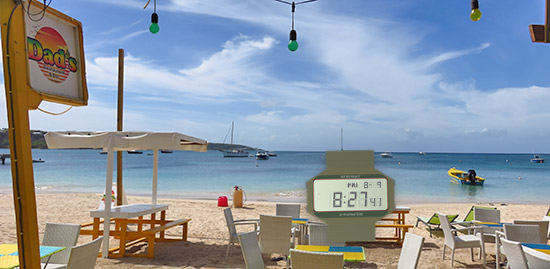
**8:27:41**
